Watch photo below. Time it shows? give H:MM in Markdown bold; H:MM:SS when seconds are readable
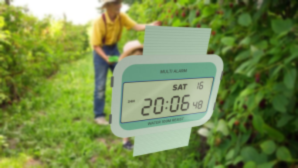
**20:06**
